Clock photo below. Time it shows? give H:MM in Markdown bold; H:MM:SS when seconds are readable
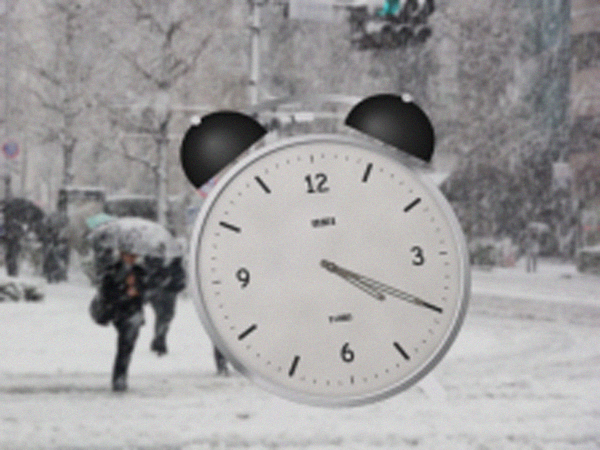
**4:20**
